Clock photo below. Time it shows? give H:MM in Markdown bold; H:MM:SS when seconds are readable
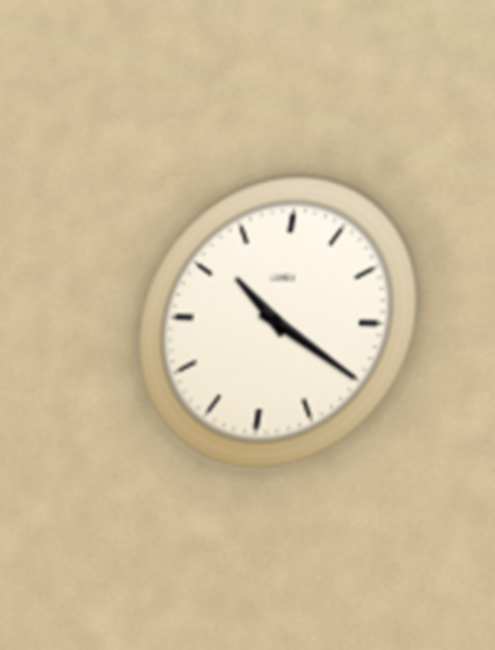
**10:20**
